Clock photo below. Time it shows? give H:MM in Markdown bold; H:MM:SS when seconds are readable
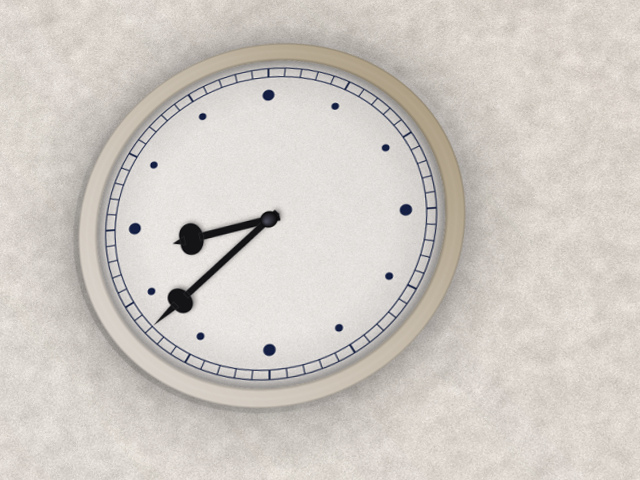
**8:38**
